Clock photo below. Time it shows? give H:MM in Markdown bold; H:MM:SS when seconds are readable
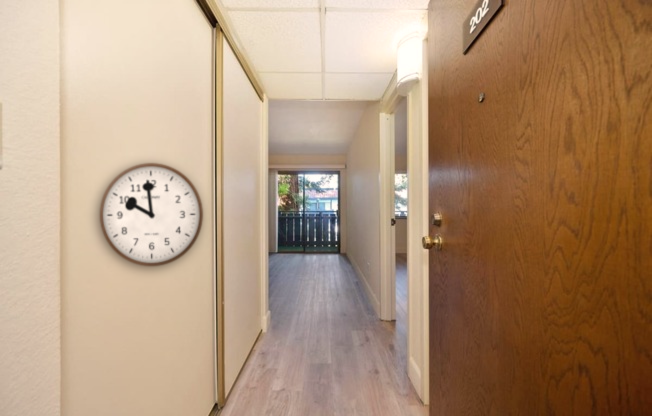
**9:59**
